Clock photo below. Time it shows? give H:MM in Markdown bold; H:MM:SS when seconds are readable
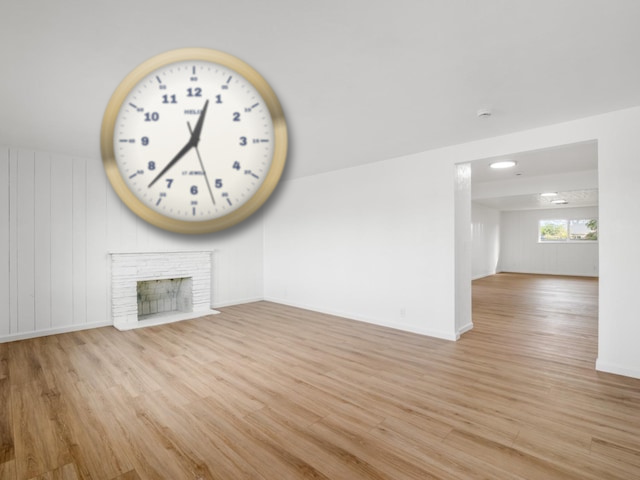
**12:37:27**
